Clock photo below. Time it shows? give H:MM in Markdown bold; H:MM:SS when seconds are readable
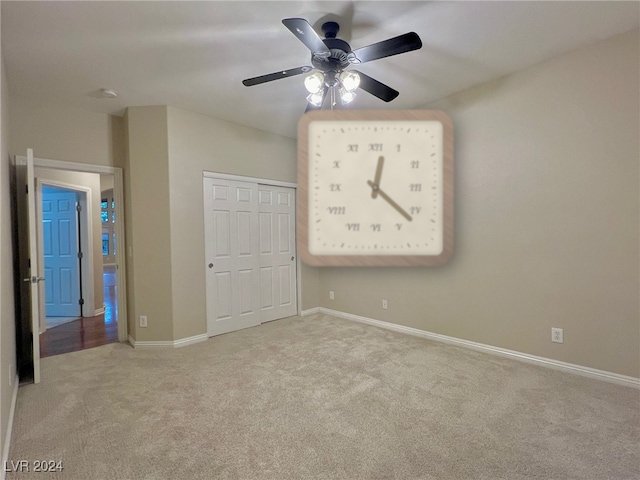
**12:22**
